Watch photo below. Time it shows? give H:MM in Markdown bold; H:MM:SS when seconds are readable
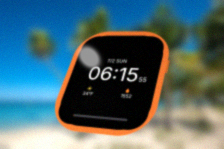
**6:15**
